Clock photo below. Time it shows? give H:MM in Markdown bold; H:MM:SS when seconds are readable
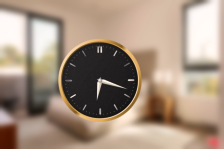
**6:18**
